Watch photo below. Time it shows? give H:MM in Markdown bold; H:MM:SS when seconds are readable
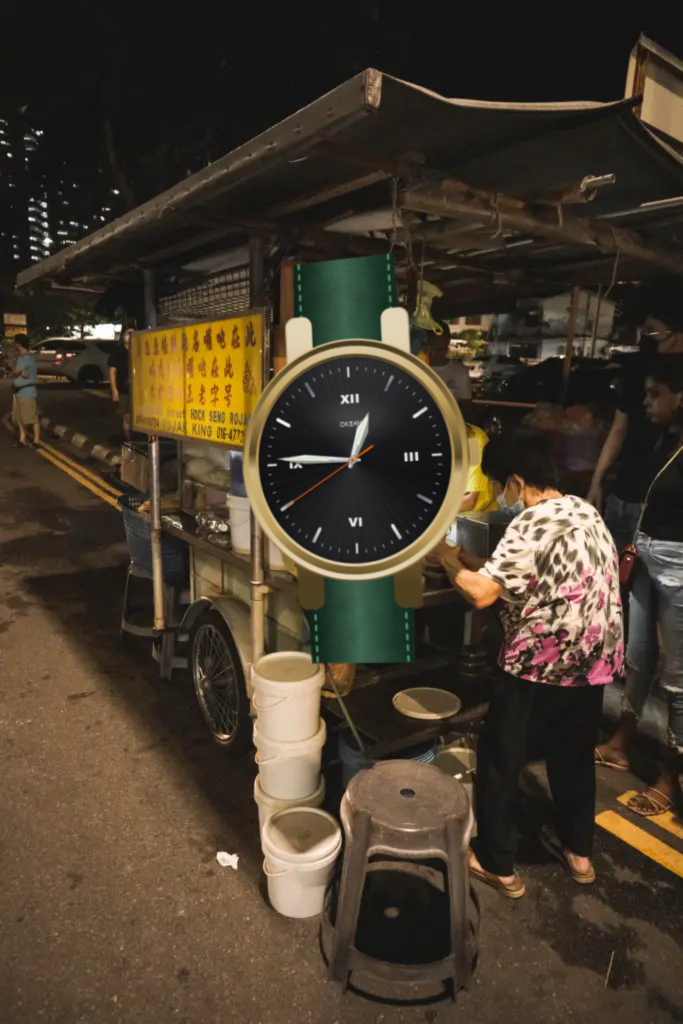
**12:45:40**
